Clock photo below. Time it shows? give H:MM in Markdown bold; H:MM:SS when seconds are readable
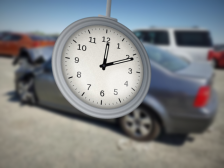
**12:11**
